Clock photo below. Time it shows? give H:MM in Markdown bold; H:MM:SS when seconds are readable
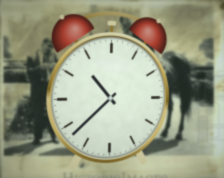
**10:38**
